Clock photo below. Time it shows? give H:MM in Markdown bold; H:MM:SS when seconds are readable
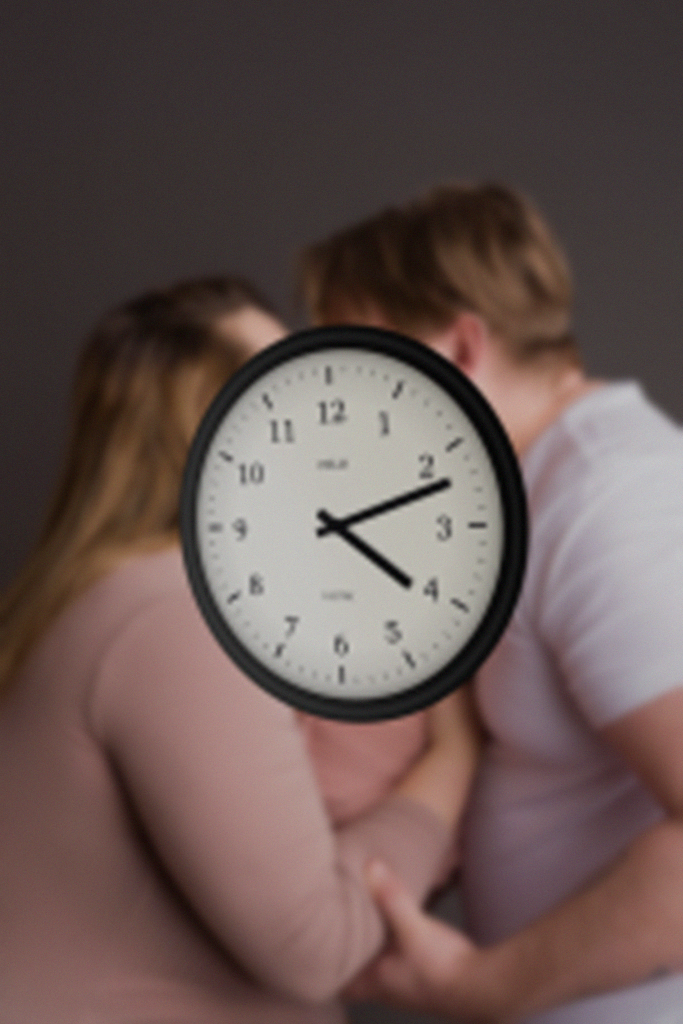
**4:12**
